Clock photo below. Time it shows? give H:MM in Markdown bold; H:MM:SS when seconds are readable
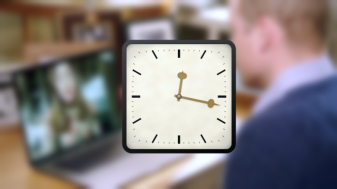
**12:17**
